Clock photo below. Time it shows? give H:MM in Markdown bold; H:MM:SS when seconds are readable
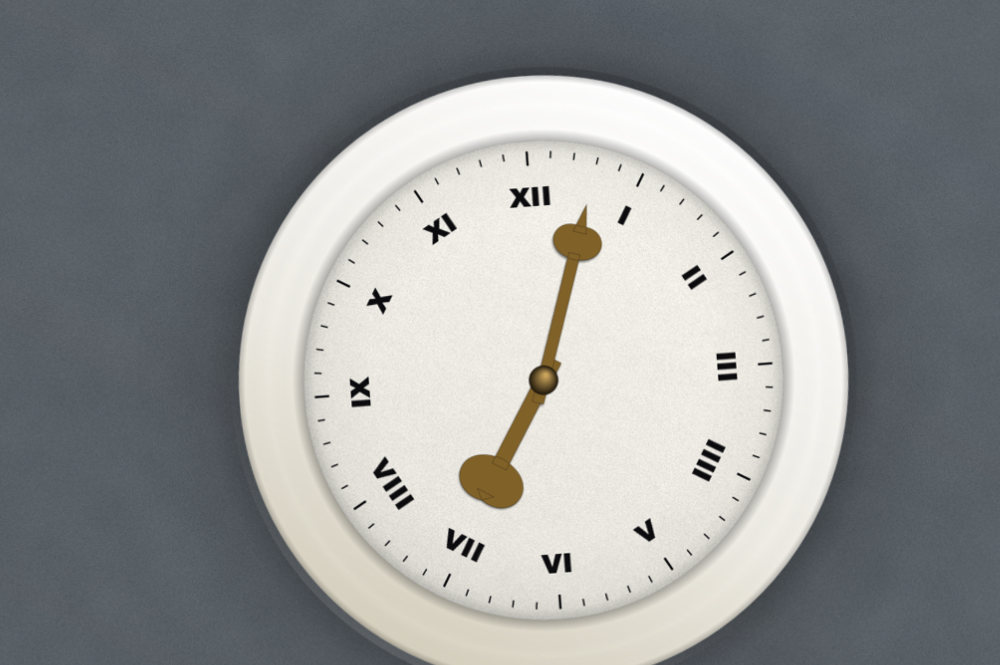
**7:03**
